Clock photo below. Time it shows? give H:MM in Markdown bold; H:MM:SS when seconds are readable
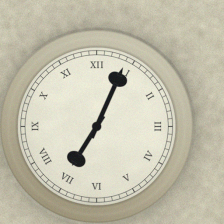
**7:04**
